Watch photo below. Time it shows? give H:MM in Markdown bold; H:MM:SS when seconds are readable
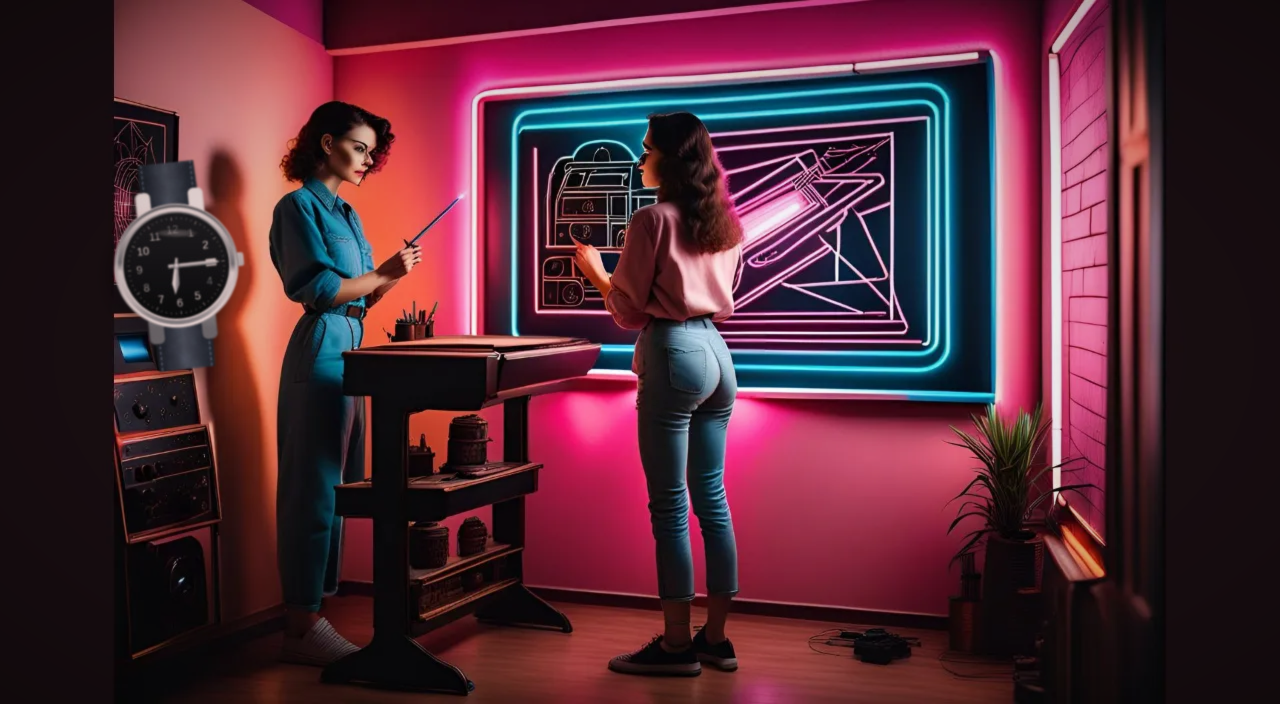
**6:15**
